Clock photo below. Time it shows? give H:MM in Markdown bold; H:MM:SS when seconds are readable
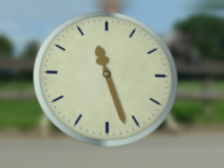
**11:27**
